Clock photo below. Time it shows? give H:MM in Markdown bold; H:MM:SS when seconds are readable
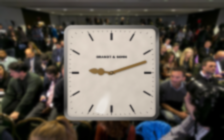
**9:12**
